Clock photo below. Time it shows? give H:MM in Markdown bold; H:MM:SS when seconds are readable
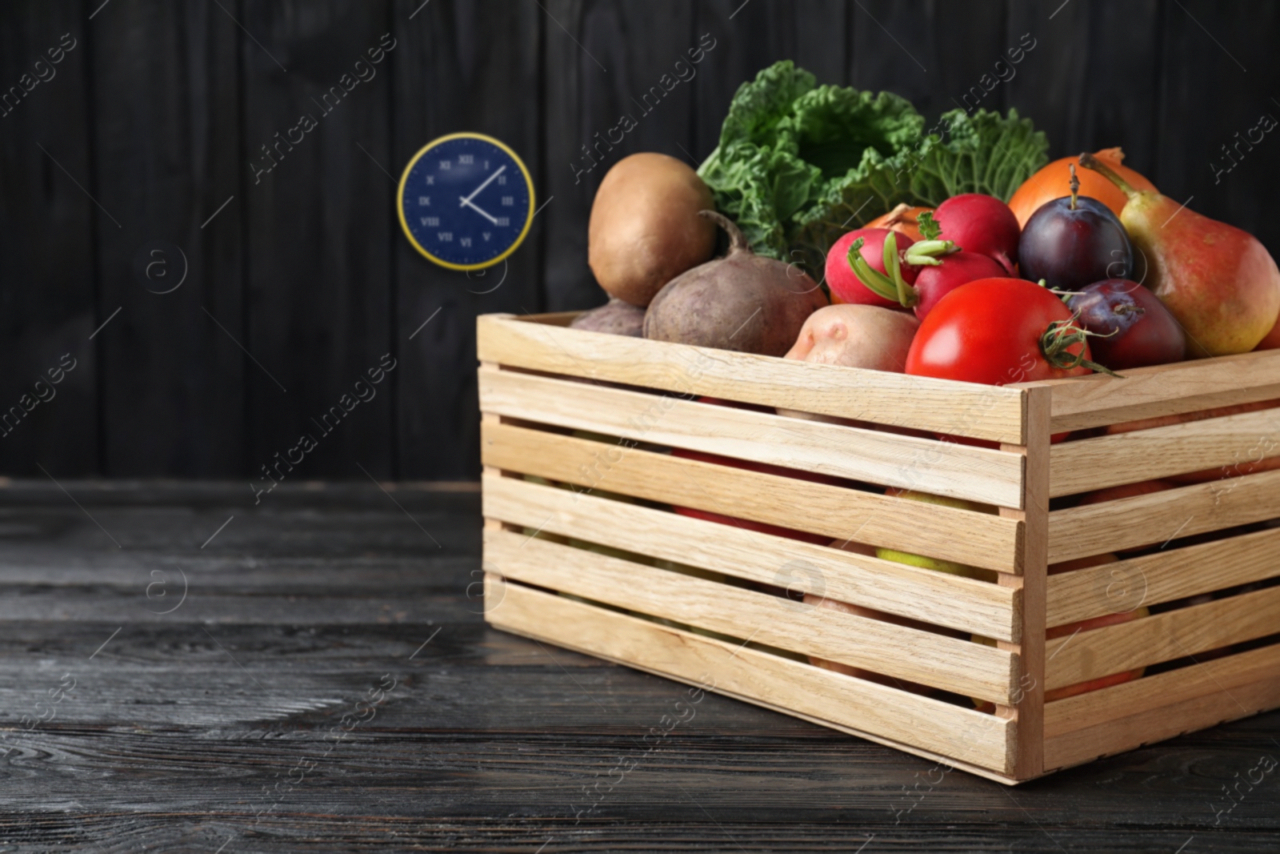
**4:08**
